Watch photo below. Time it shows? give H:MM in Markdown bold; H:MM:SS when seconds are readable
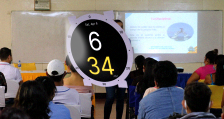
**6:34**
